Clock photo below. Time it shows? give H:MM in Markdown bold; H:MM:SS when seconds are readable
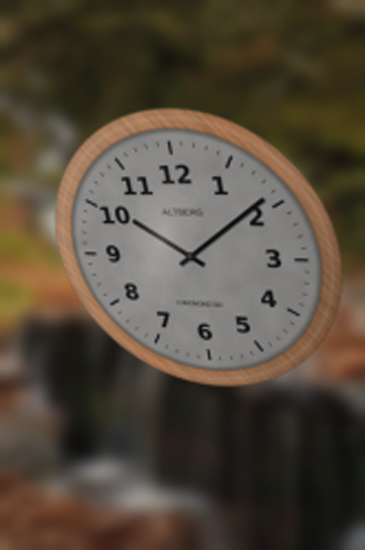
**10:09**
